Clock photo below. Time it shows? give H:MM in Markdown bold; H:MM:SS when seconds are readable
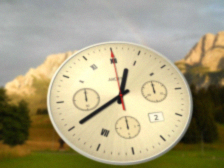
**12:40**
